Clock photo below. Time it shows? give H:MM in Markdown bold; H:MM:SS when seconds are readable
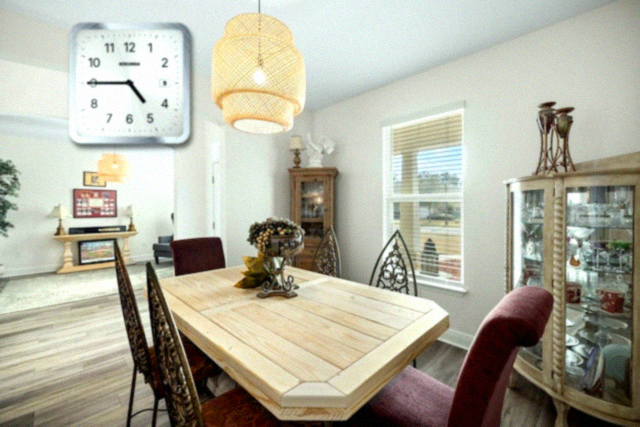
**4:45**
